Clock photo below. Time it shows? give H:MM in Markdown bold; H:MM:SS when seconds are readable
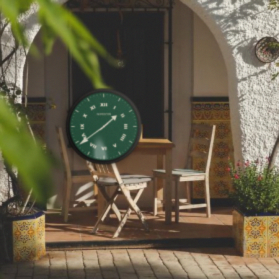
**1:39**
